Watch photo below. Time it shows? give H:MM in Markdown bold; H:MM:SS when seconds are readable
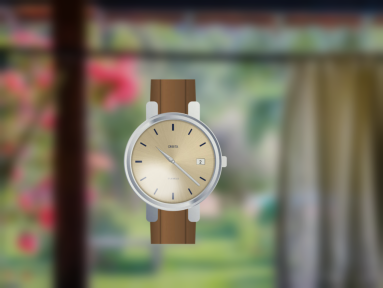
**10:22**
